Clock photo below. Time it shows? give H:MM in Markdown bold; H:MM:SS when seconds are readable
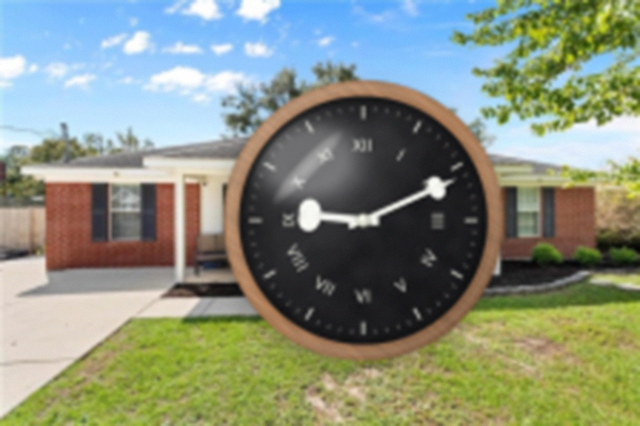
**9:11**
